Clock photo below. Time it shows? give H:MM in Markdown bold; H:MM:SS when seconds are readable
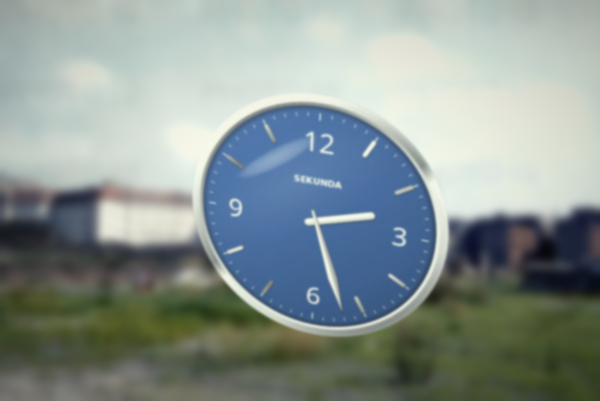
**2:27**
